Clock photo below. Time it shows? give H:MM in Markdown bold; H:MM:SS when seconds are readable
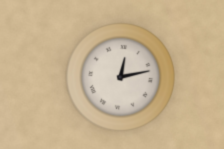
**12:12**
